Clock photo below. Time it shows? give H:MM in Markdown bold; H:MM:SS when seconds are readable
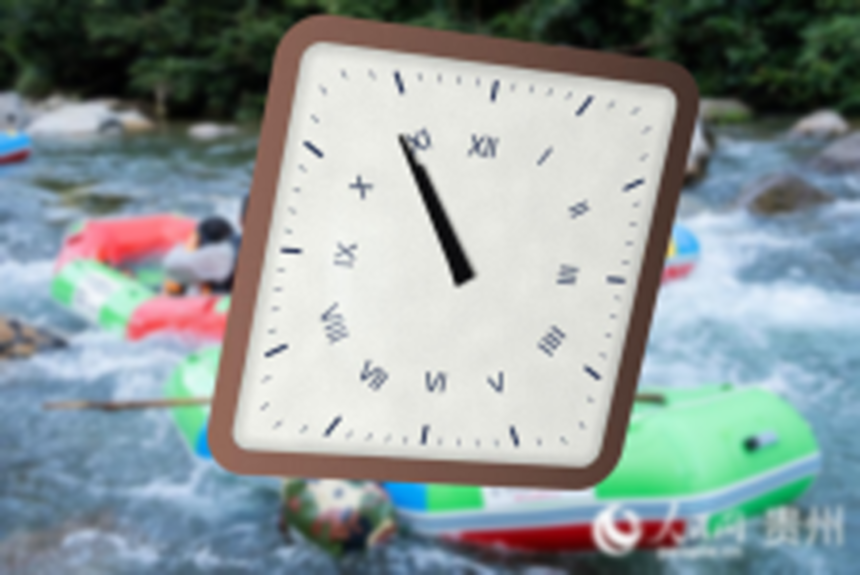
**10:54**
